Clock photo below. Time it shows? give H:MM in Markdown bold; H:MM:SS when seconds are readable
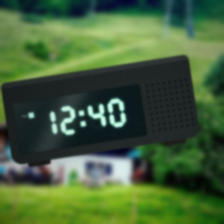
**12:40**
